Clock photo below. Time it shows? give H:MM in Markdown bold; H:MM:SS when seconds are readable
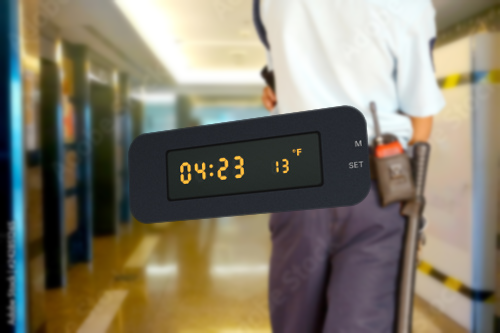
**4:23**
